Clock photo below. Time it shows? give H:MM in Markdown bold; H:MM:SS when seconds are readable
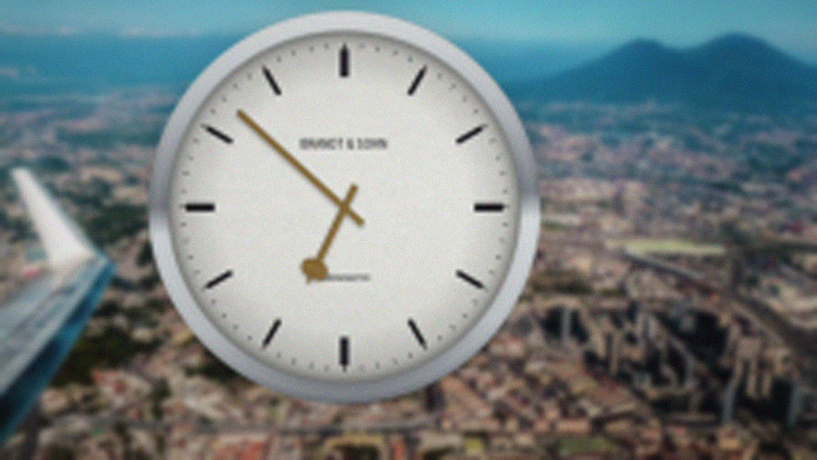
**6:52**
